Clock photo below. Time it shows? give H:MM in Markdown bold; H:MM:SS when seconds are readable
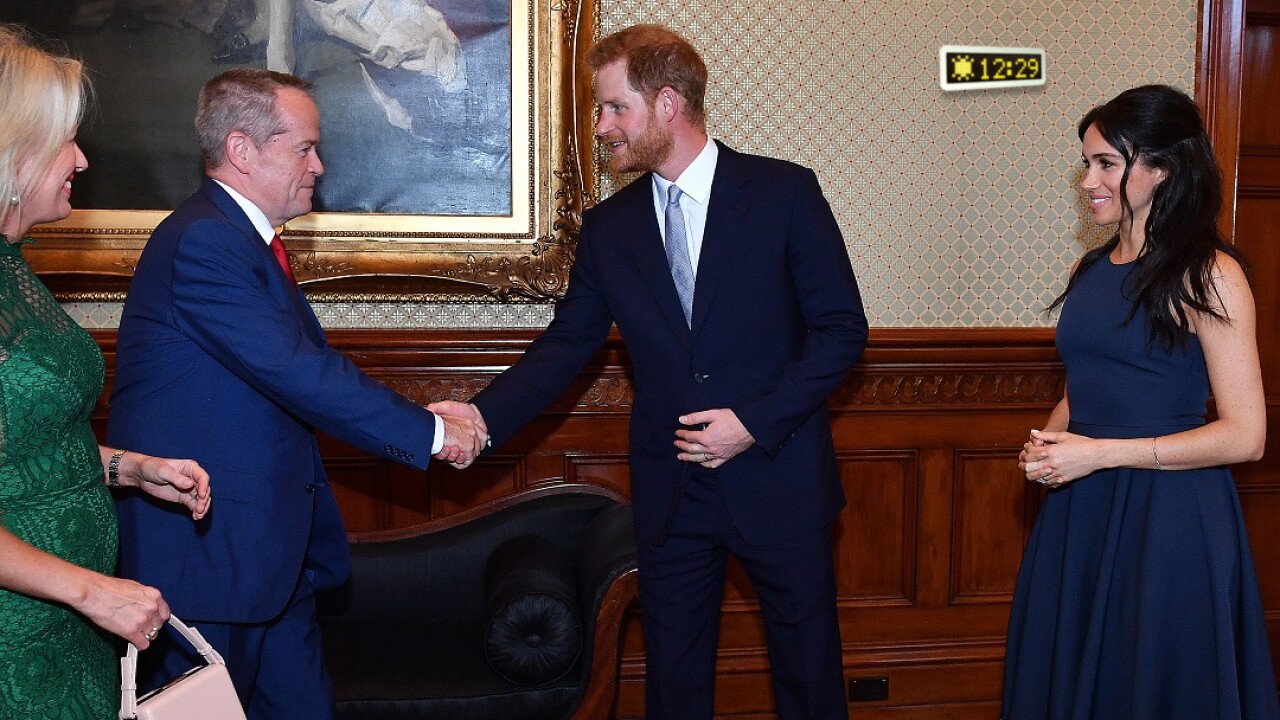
**12:29**
